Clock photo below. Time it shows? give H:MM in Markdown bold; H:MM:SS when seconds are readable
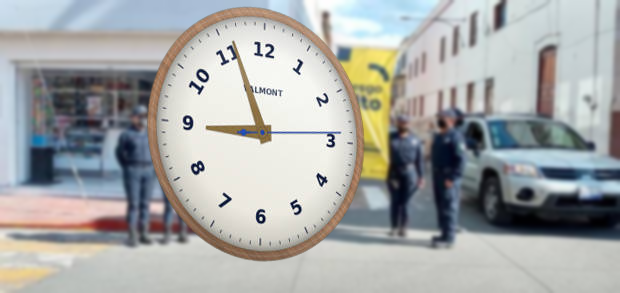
**8:56:14**
